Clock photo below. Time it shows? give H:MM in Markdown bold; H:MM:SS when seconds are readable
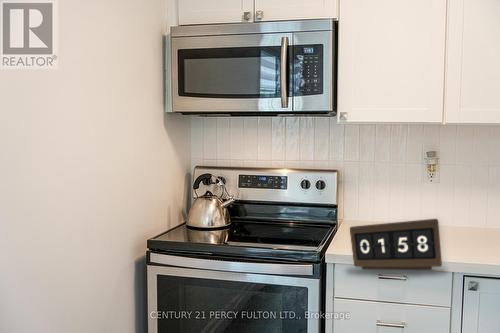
**1:58**
